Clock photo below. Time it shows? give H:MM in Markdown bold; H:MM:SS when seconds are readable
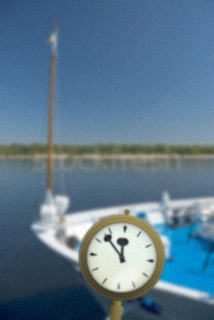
**11:53**
